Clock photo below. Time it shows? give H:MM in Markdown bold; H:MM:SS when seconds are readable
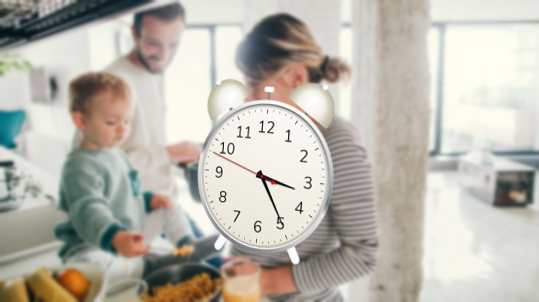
**3:24:48**
